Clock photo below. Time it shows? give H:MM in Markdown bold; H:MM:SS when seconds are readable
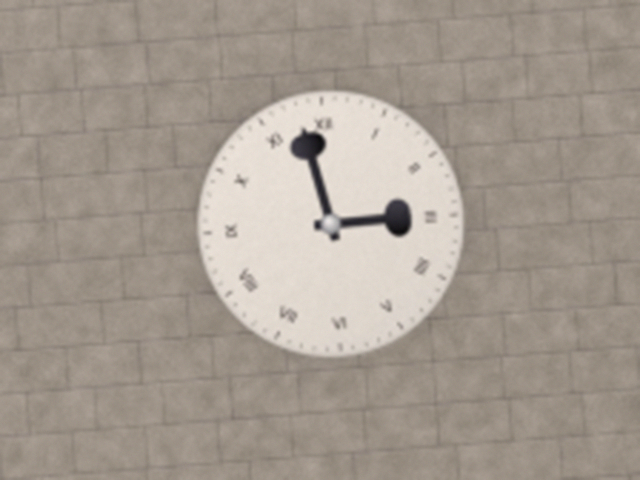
**2:58**
